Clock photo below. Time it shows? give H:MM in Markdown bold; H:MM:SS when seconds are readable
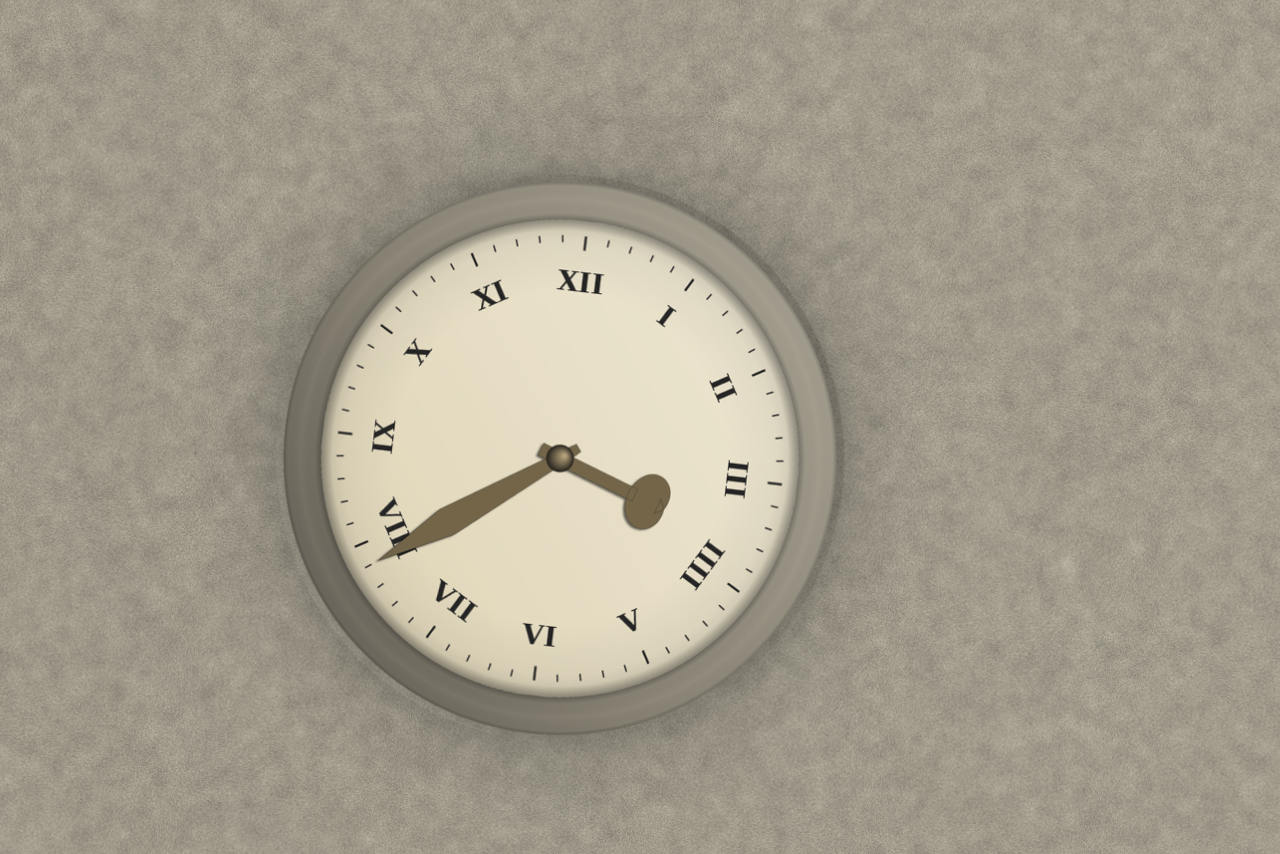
**3:39**
